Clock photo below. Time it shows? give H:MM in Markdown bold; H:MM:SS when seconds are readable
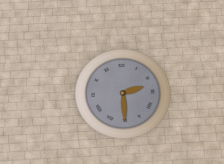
**2:30**
